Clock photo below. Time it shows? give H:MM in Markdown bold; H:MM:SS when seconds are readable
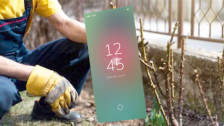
**12:45**
